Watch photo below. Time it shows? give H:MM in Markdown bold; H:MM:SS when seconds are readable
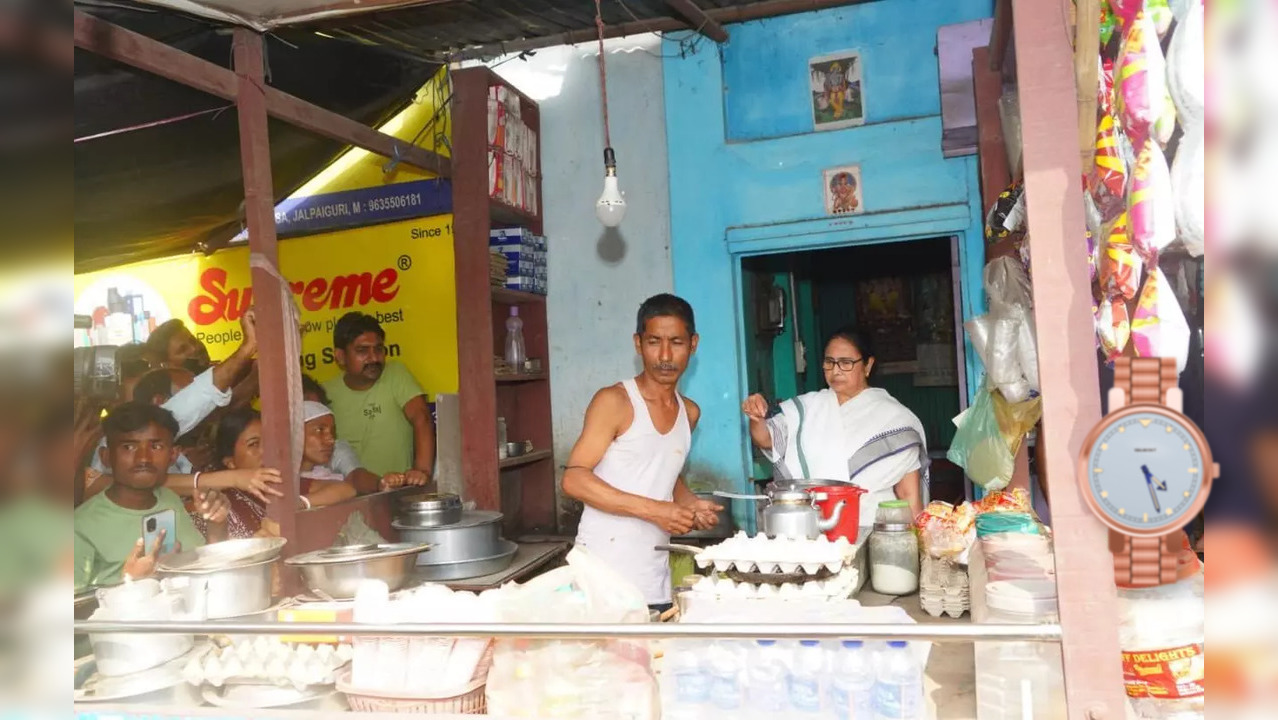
**4:27**
